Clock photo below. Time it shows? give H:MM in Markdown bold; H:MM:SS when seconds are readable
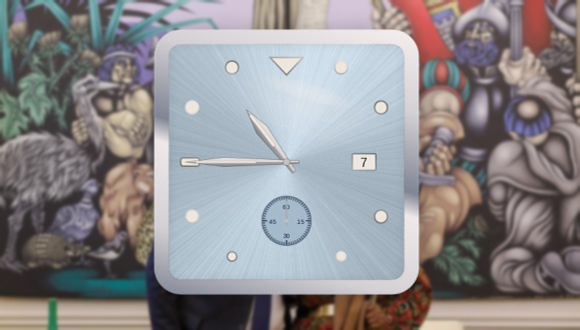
**10:45**
